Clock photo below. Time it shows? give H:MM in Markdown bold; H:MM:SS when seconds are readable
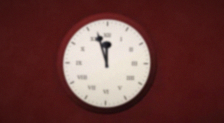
**11:57**
